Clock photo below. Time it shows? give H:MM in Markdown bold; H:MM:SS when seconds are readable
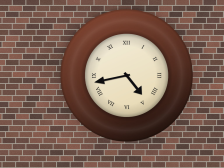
**4:43**
